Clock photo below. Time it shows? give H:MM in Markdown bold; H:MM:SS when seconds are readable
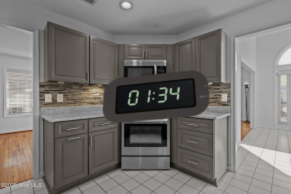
**1:34**
